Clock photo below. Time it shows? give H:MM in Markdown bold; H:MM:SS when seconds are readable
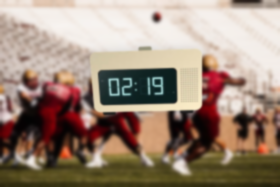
**2:19**
